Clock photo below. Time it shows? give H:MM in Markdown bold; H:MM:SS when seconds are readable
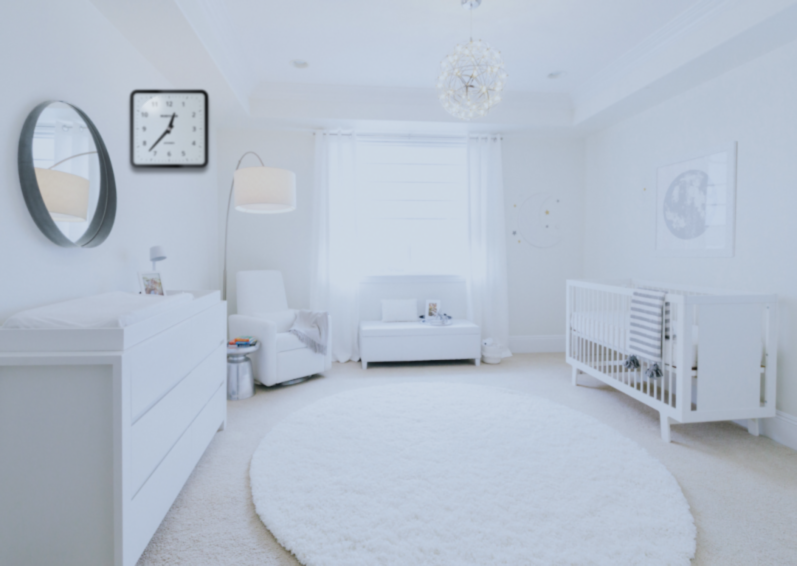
**12:37**
